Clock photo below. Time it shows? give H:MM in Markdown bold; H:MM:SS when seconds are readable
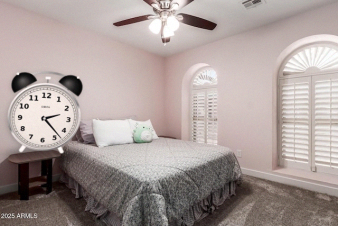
**2:23**
